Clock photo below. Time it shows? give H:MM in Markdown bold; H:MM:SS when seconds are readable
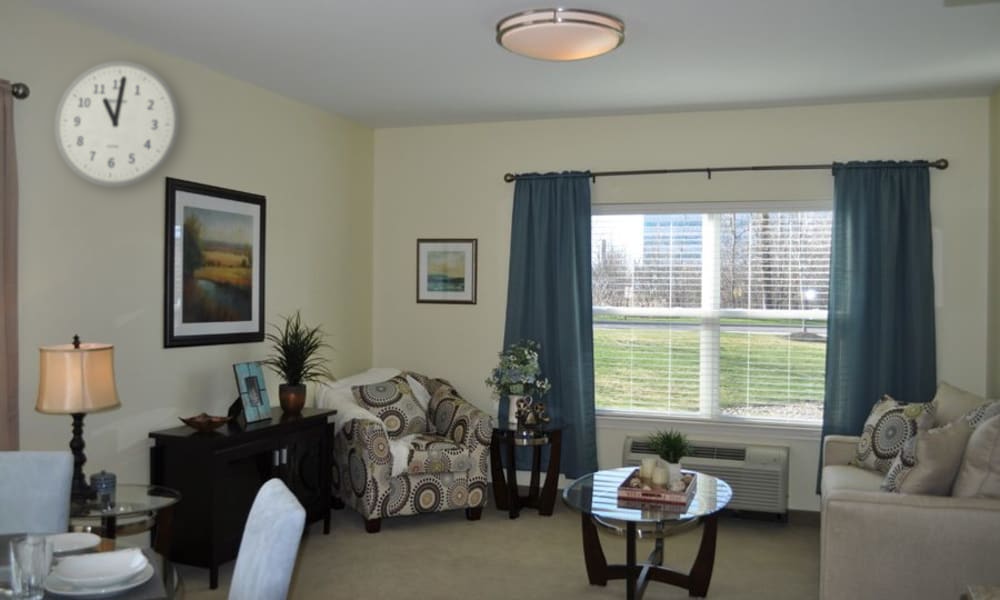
**11:01**
